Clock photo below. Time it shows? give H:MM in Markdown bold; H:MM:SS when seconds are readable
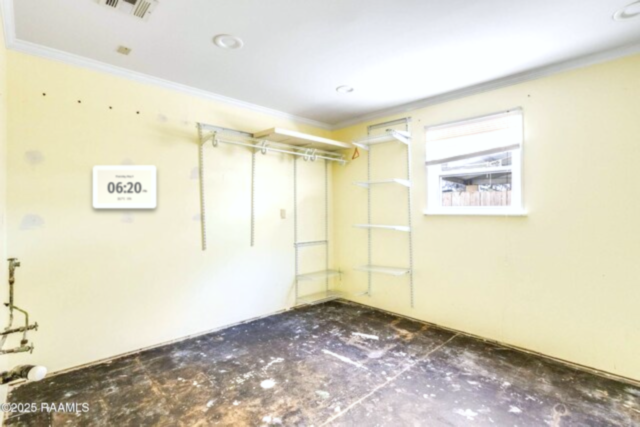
**6:20**
